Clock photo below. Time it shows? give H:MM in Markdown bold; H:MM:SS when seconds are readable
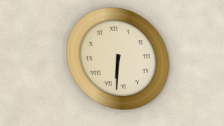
**6:32**
